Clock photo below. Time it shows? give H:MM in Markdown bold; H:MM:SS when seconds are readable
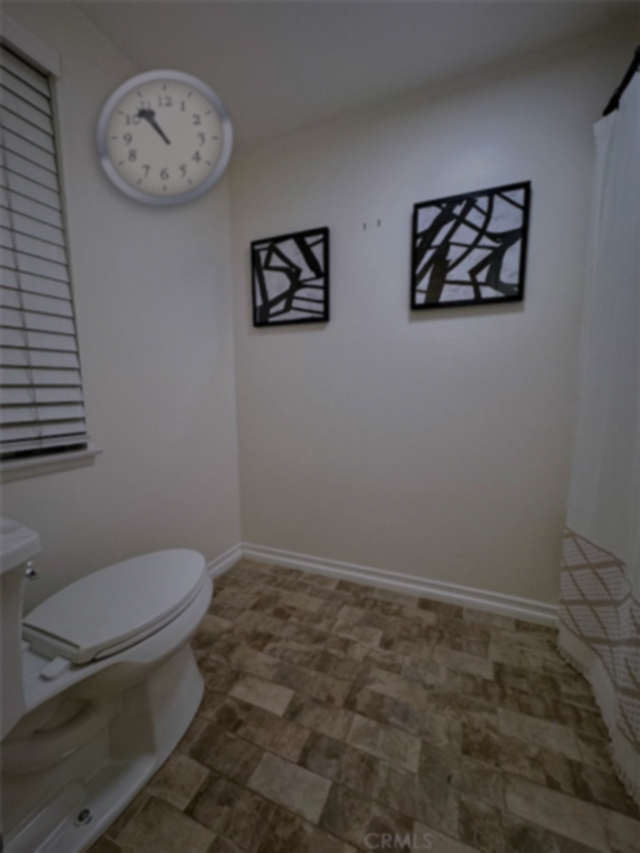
**10:53**
